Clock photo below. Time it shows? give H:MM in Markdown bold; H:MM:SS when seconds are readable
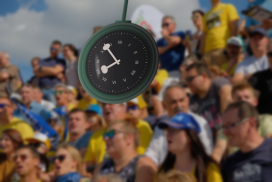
**7:53**
